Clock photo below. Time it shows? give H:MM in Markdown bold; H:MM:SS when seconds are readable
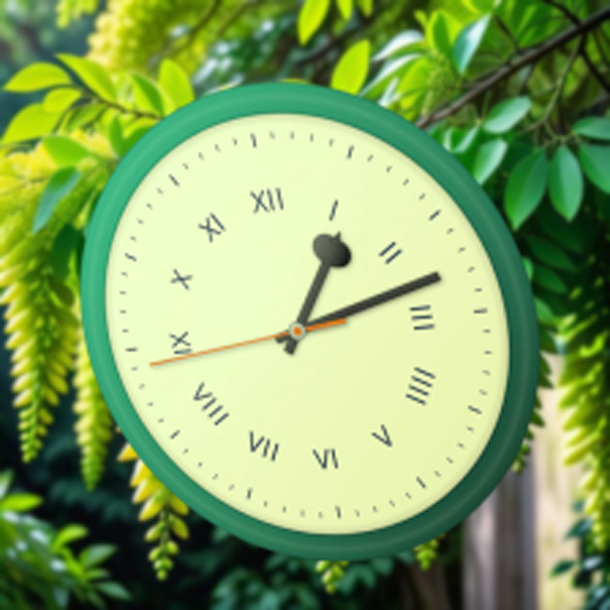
**1:12:44**
